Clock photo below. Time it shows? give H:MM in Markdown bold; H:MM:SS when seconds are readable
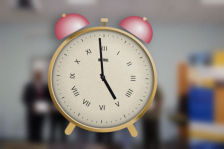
**4:59**
